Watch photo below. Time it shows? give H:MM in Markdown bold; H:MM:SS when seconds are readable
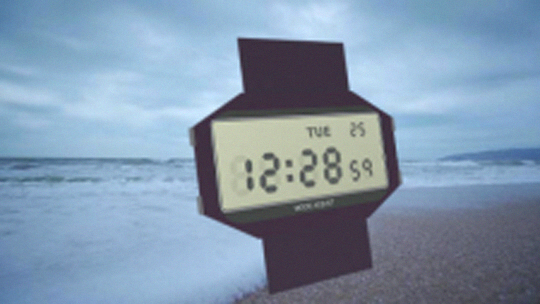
**12:28:59**
